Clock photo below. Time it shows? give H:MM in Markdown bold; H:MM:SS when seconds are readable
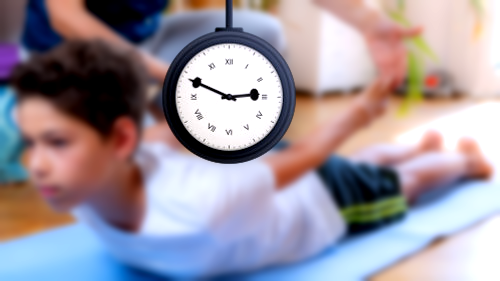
**2:49**
